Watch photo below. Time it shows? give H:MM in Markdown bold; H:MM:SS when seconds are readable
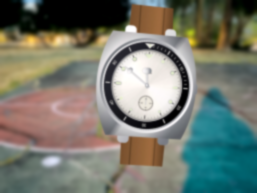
**11:51**
